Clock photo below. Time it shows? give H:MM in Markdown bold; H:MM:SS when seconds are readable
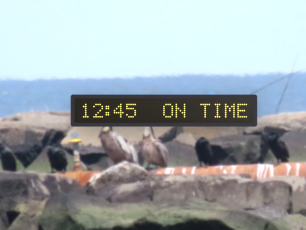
**12:45**
